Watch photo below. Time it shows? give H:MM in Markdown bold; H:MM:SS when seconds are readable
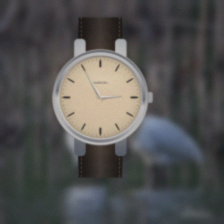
**2:55**
